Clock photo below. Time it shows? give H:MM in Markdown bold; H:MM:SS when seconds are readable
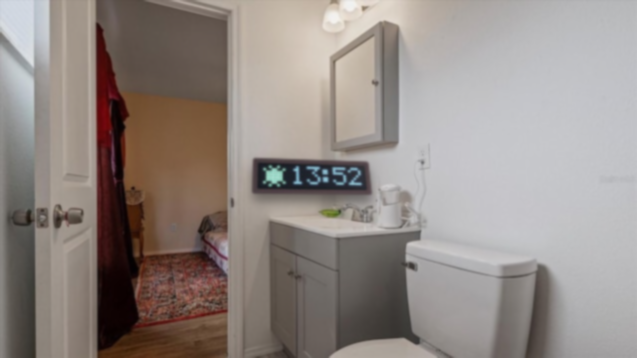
**13:52**
